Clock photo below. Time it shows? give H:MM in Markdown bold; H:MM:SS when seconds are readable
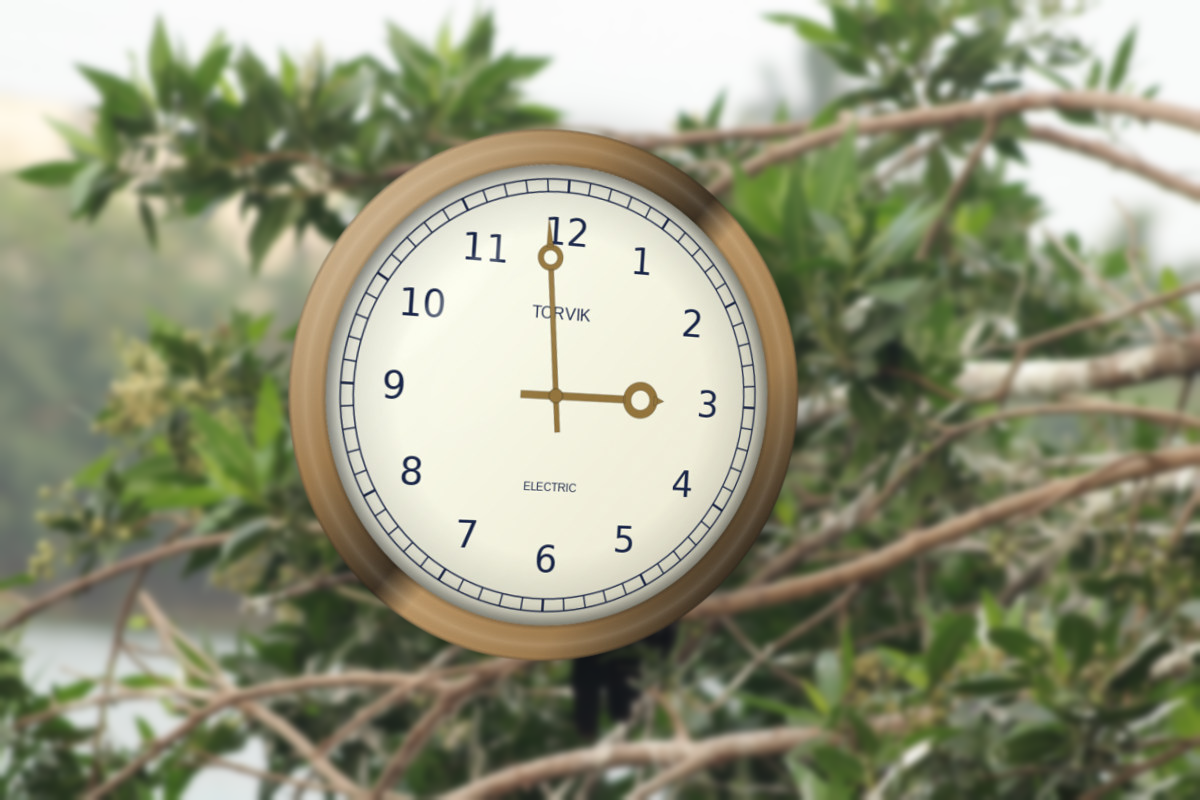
**2:59**
